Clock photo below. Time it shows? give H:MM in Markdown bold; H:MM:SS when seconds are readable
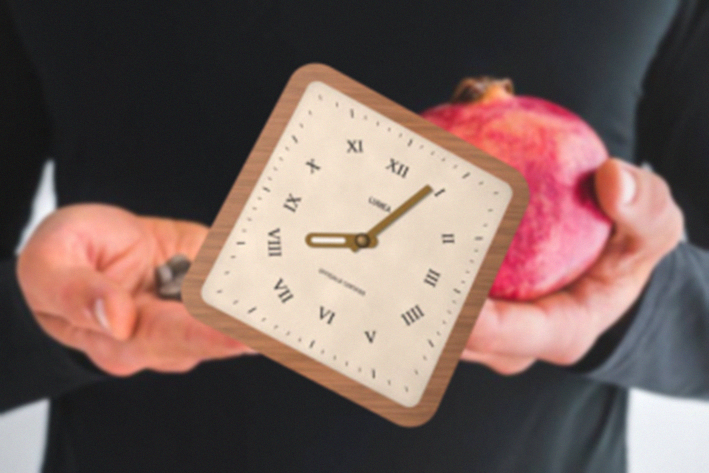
**8:04**
